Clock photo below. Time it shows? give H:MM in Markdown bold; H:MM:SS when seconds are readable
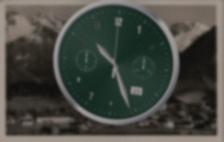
**10:26**
